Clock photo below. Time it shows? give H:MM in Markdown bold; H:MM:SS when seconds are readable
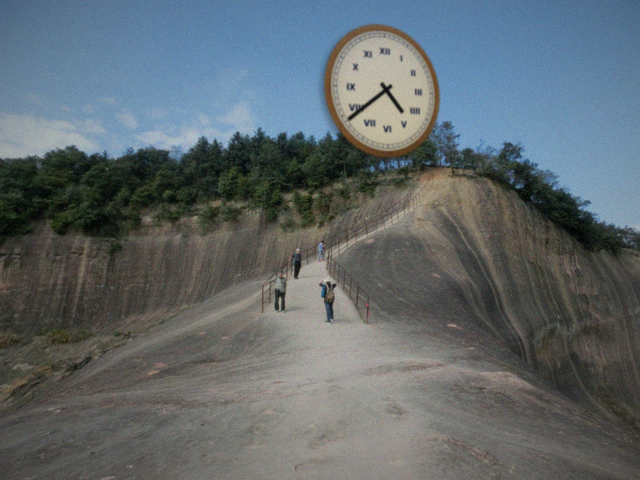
**4:39**
